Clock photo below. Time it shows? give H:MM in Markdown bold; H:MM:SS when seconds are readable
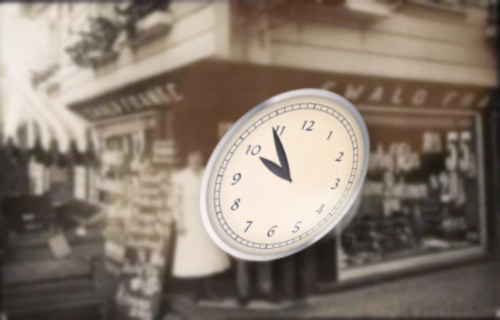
**9:54**
